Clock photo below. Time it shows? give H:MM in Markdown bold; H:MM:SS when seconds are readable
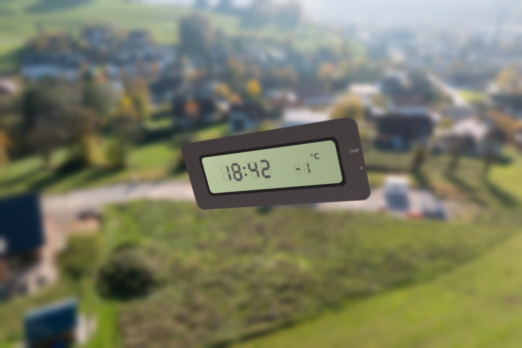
**18:42**
